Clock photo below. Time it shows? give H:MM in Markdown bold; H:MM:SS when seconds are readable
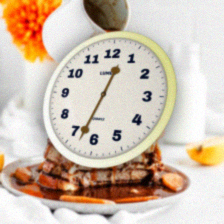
**12:33**
